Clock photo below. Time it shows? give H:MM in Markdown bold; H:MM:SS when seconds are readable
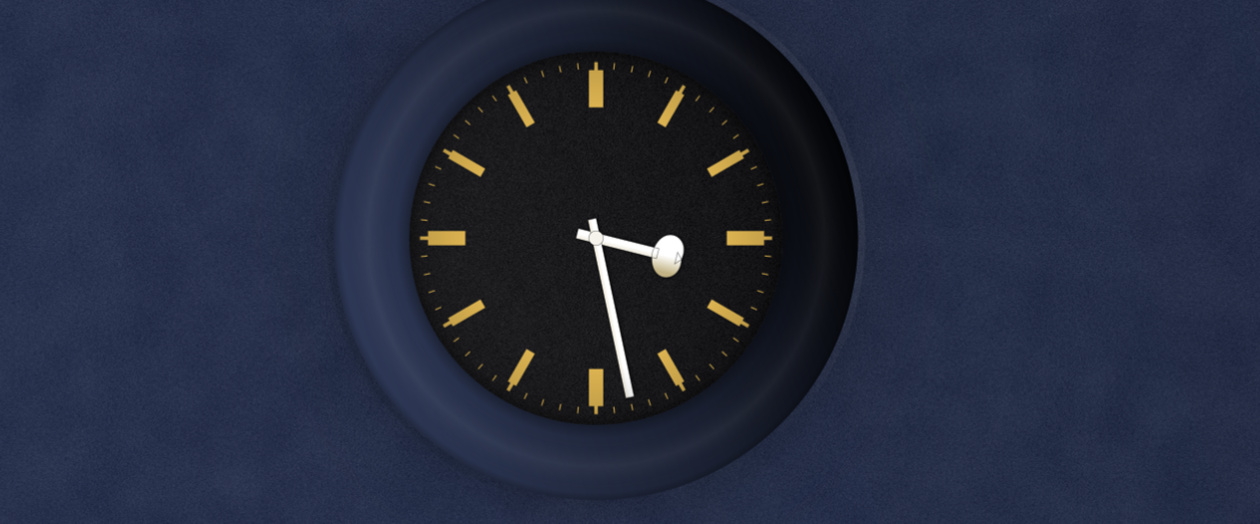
**3:28**
